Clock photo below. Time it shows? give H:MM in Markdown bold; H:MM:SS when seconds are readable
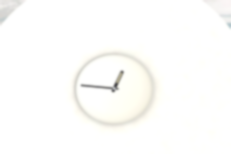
**12:46**
